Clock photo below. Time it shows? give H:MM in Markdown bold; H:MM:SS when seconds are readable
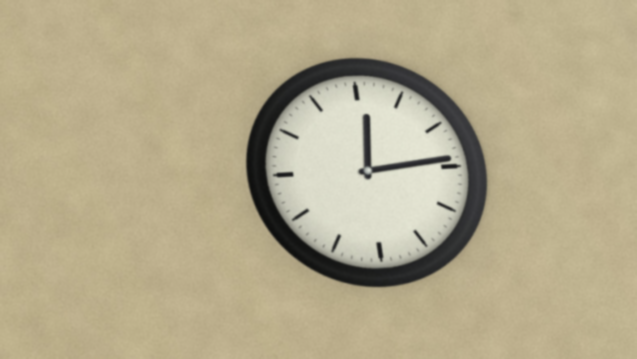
**12:14**
